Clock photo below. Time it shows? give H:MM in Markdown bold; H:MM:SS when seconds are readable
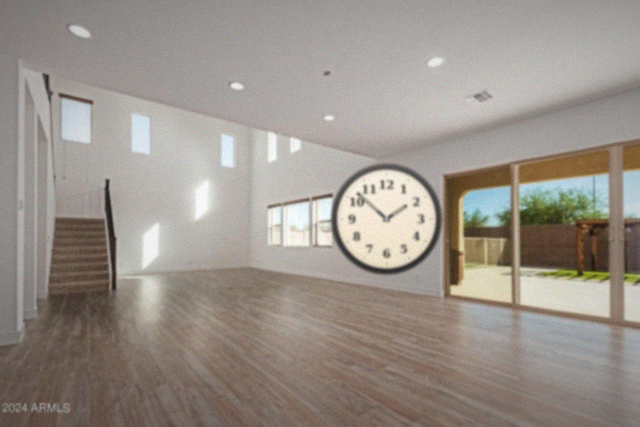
**1:52**
